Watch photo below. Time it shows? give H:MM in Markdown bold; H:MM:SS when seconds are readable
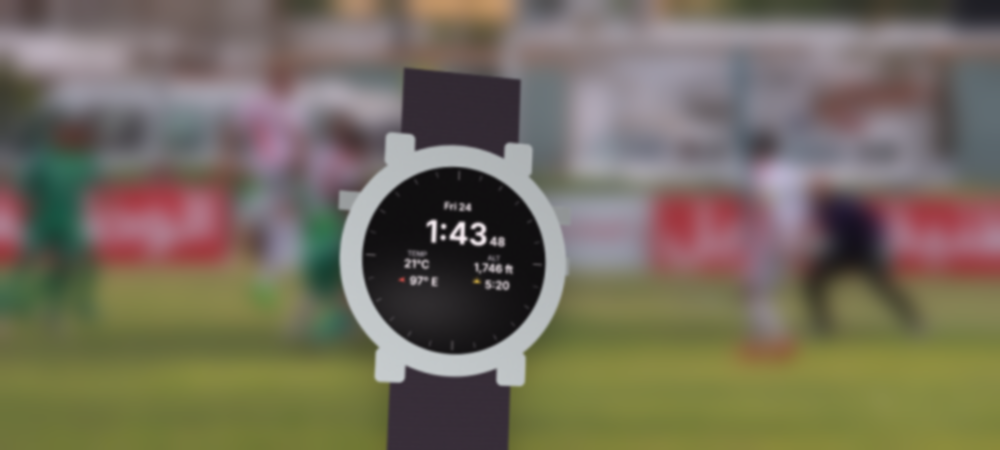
**1:43**
